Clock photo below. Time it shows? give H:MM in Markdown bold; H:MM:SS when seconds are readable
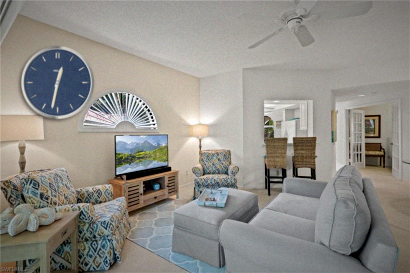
**12:32**
